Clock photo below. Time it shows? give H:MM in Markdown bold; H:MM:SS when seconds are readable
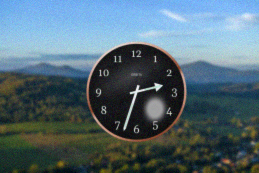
**2:33**
